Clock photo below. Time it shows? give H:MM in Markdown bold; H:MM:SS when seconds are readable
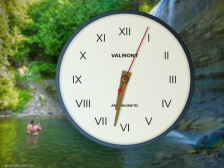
**6:32:04**
